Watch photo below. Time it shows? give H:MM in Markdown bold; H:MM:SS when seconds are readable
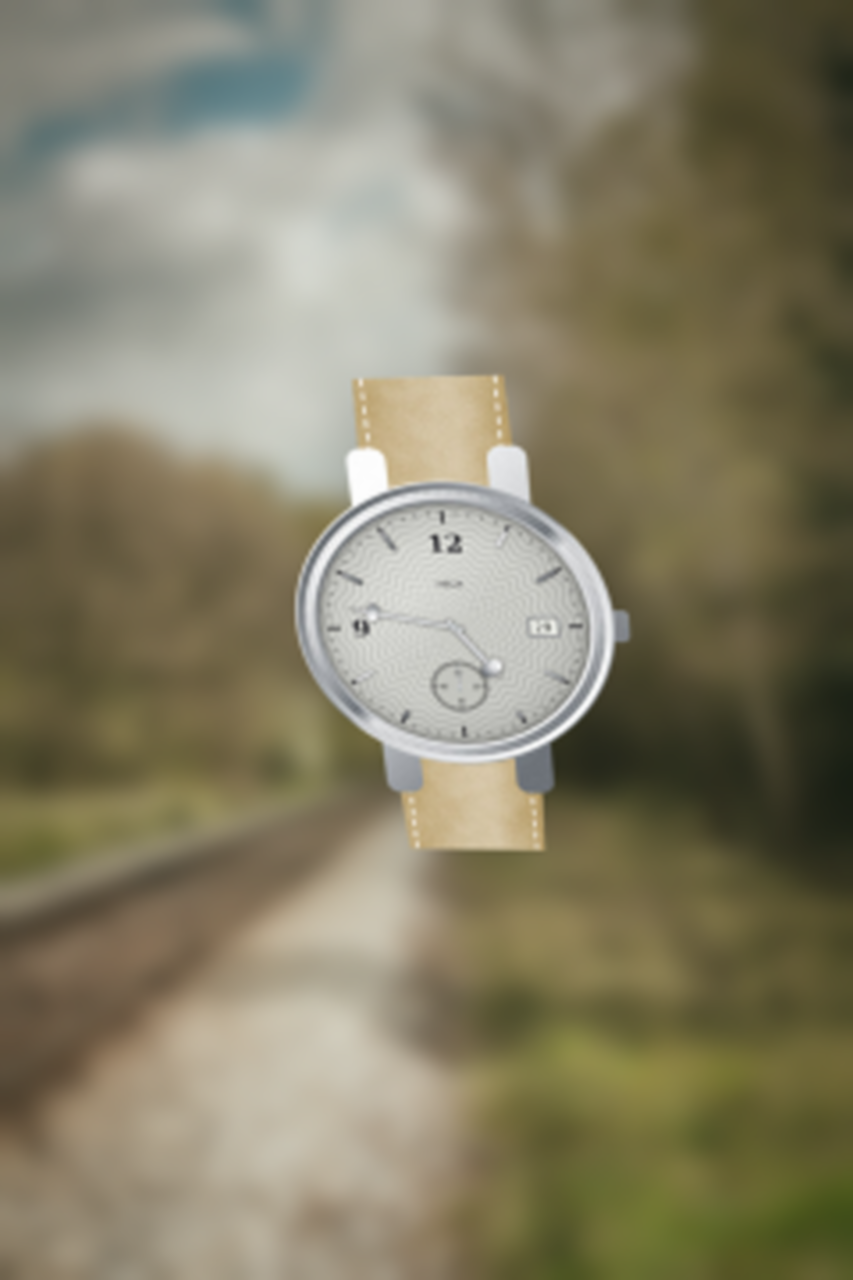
**4:47**
